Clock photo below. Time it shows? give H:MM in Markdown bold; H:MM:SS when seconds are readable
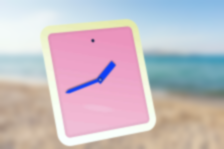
**1:43**
